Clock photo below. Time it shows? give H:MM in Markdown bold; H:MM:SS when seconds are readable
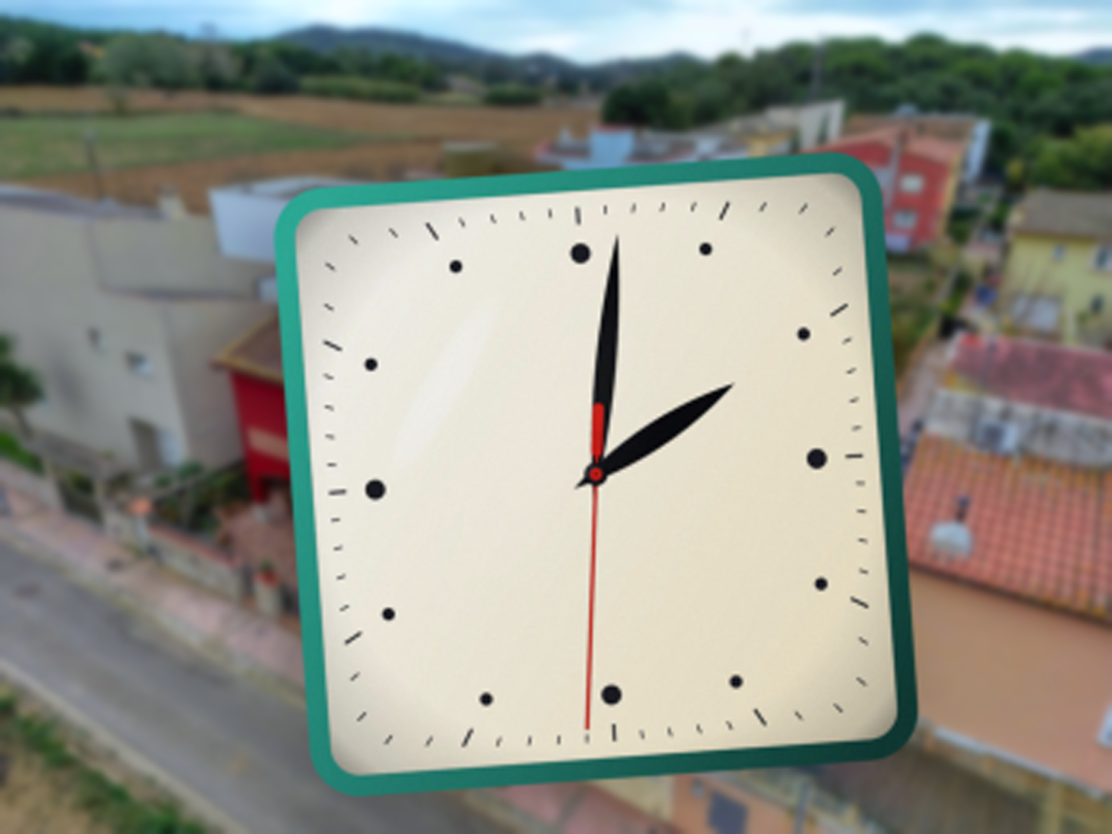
**2:01:31**
